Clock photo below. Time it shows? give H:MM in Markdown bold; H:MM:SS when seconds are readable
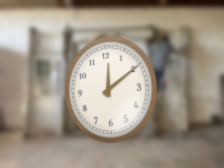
**12:10**
